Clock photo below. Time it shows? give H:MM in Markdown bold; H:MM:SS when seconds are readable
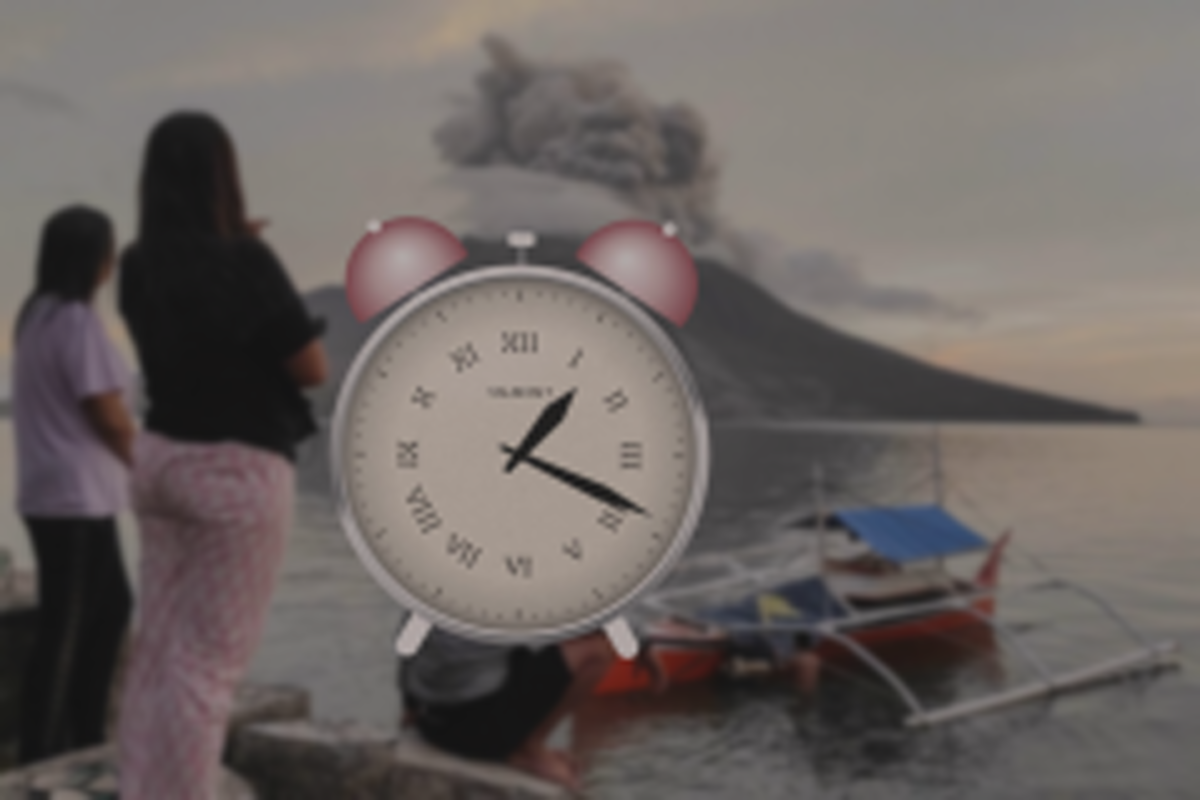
**1:19**
